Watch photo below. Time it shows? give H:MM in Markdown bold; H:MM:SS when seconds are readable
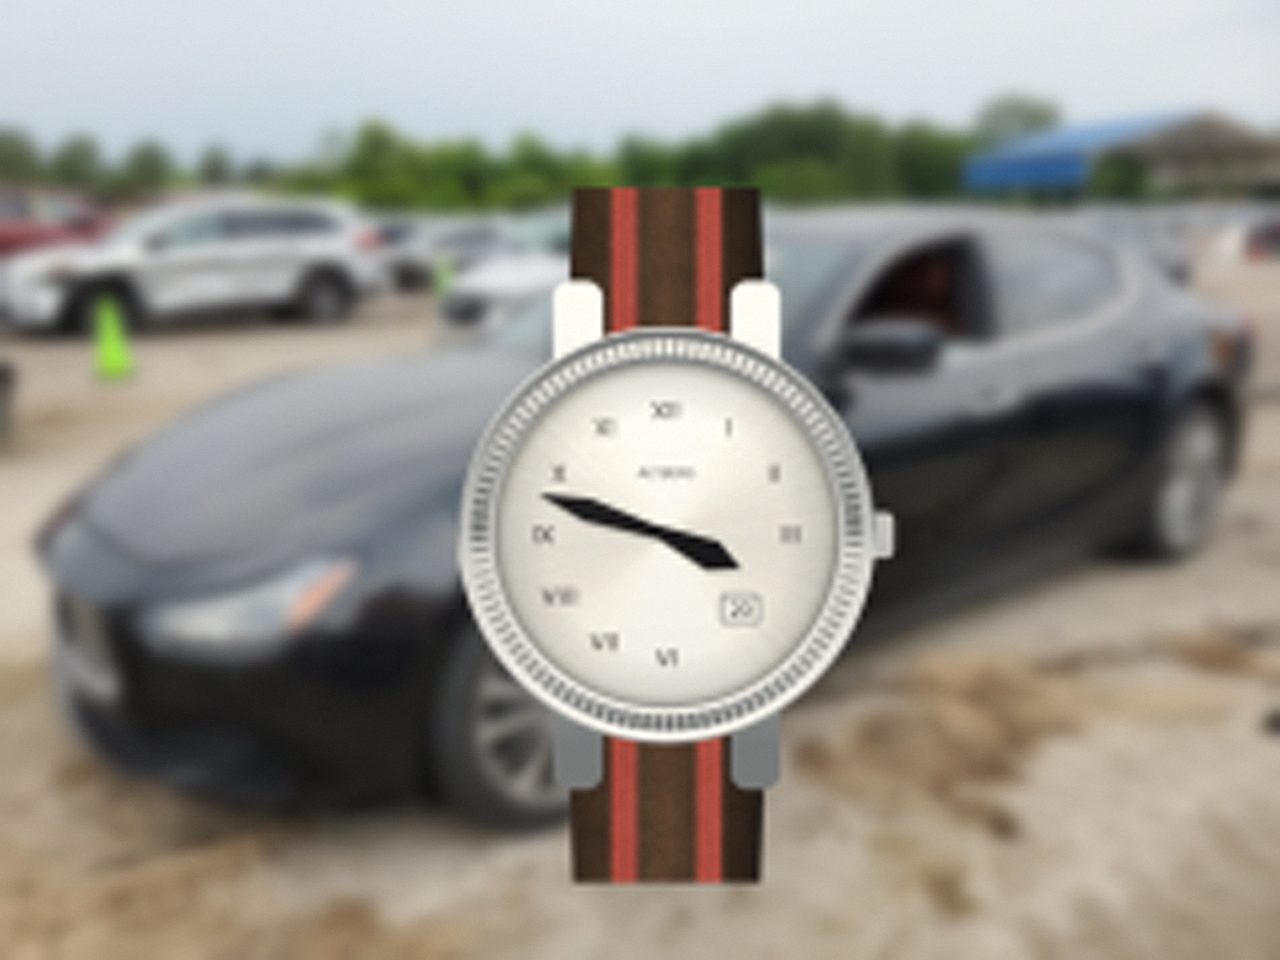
**3:48**
